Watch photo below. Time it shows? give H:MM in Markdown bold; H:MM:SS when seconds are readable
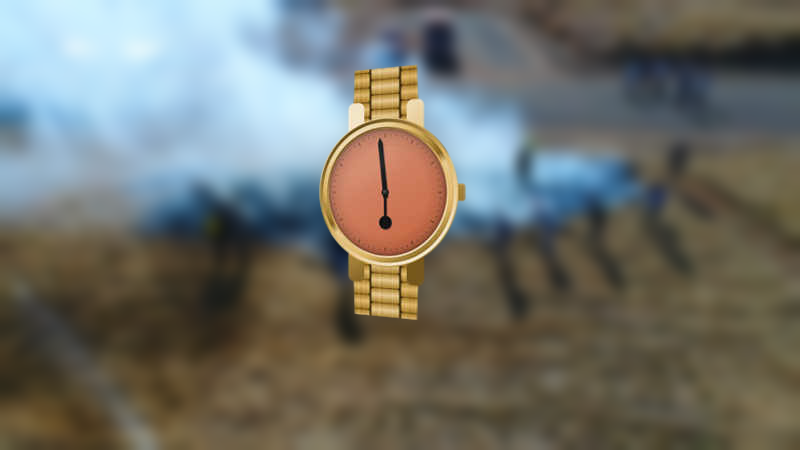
**5:59**
